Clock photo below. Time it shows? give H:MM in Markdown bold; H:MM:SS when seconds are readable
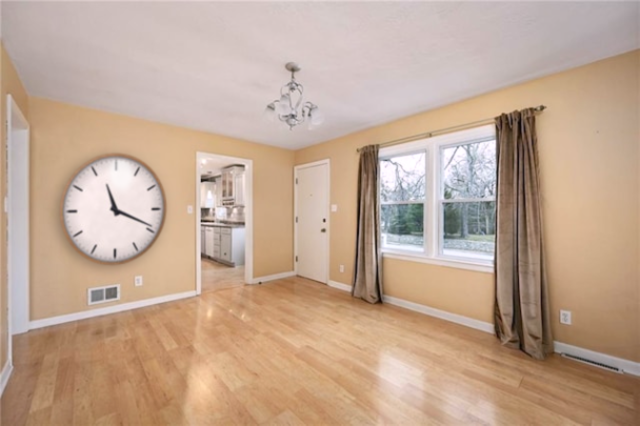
**11:19**
